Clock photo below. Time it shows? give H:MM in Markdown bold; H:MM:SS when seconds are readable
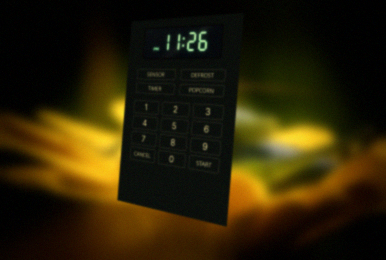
**11:26**
